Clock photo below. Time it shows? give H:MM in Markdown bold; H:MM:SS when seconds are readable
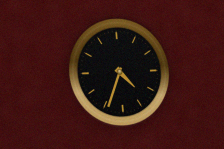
**4:34**
